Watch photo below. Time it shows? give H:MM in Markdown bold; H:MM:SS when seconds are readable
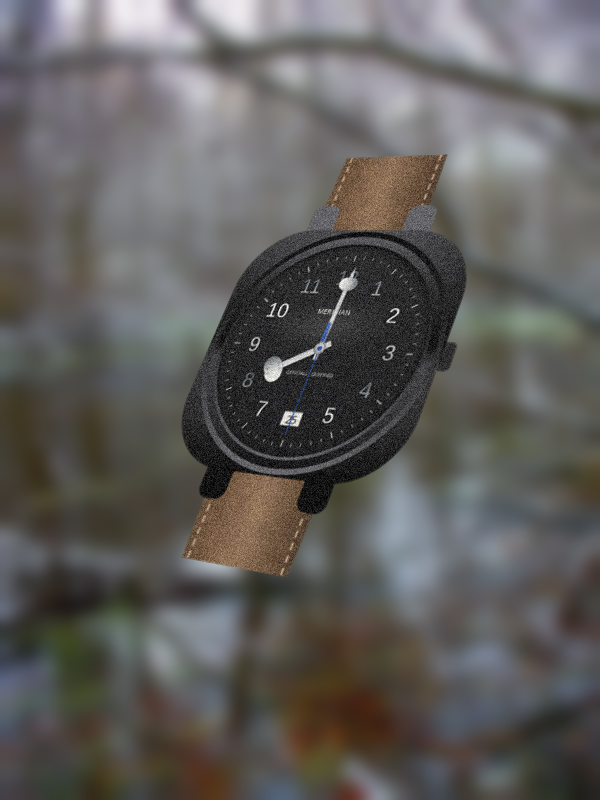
**8:00:30**
